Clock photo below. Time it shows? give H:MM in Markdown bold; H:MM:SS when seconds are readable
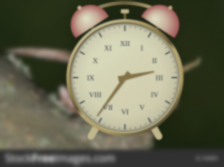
**2:36**
